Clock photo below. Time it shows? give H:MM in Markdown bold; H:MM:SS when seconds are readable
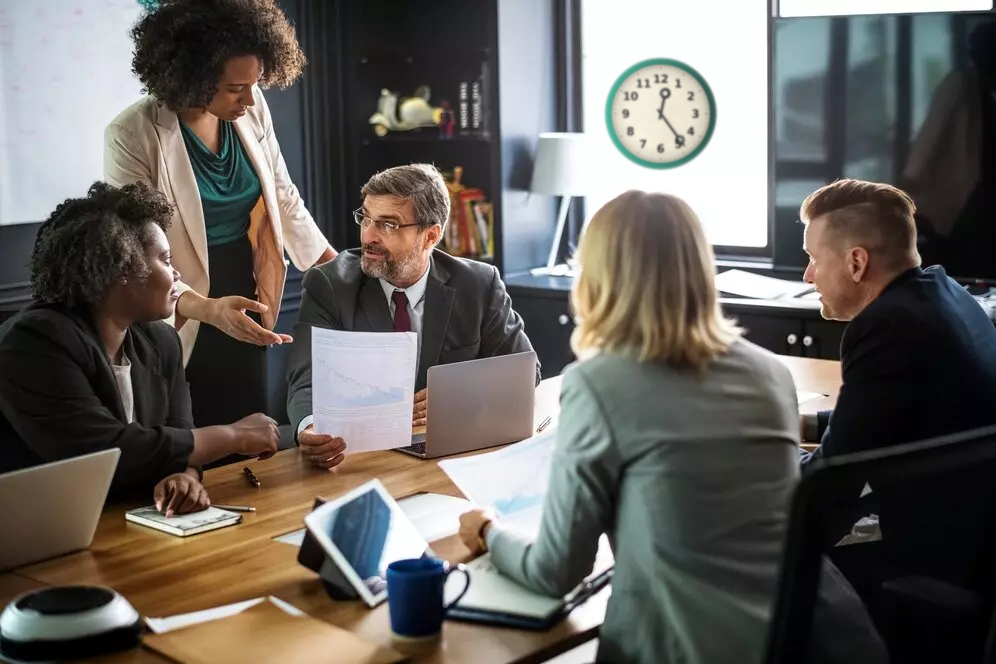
**12:24**
